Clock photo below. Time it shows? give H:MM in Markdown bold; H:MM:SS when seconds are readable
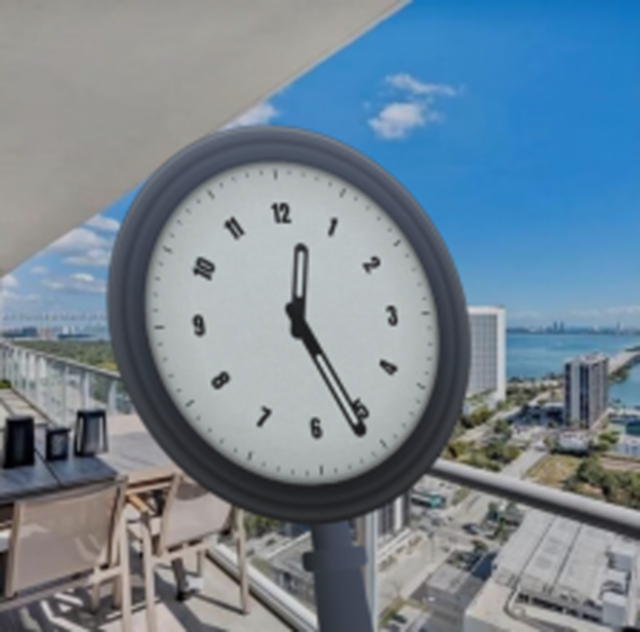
**12:26**
